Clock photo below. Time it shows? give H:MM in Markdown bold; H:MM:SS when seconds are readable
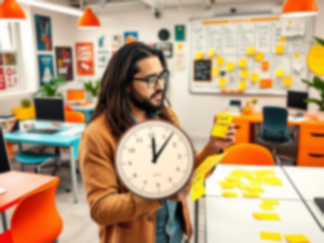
**12:07**
